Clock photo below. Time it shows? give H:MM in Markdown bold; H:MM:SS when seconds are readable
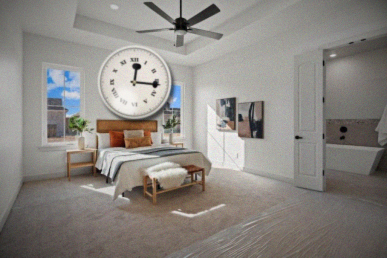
**12:16**
